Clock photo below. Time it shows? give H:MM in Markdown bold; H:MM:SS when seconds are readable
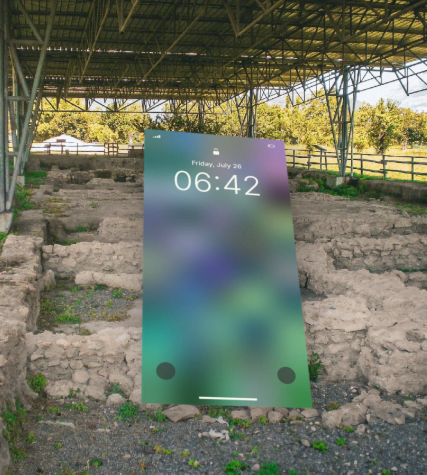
**6:42**
